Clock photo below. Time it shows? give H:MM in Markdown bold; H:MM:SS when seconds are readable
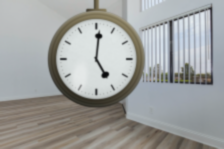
**5:01**
